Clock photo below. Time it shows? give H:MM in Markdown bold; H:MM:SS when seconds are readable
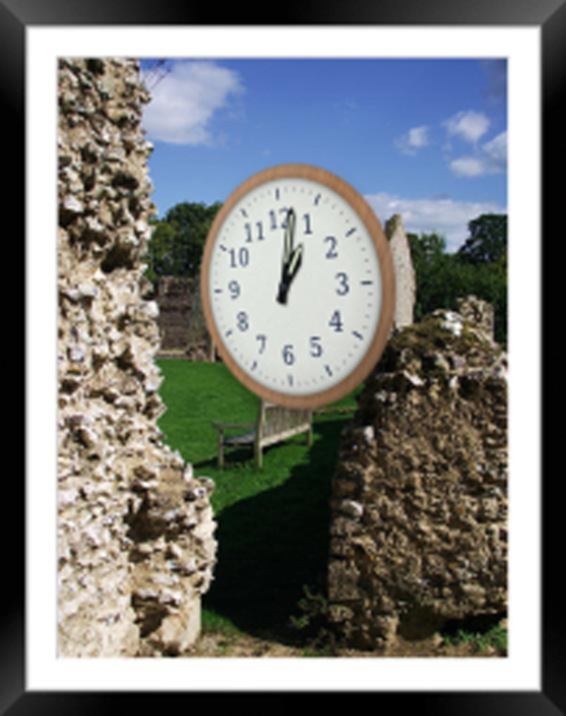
**1:02**
